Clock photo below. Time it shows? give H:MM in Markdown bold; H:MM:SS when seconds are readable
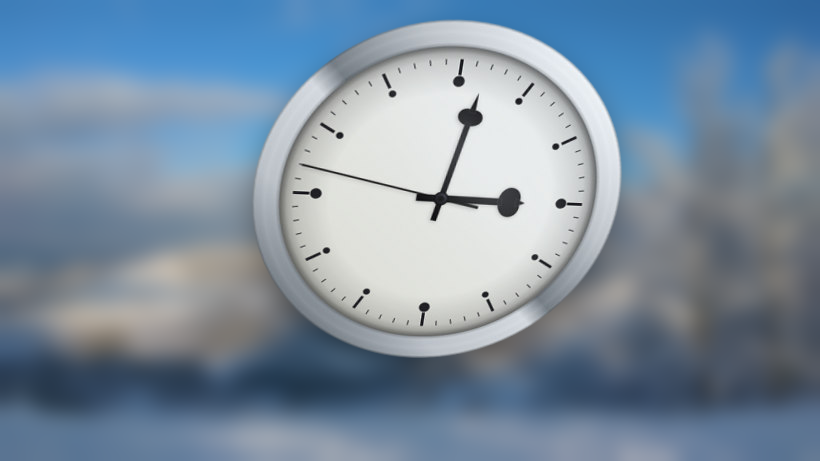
**3:01:47**
